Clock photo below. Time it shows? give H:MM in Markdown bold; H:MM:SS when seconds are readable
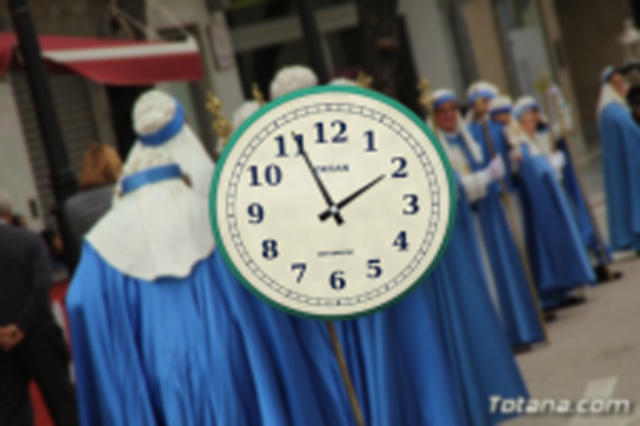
**1:56**
